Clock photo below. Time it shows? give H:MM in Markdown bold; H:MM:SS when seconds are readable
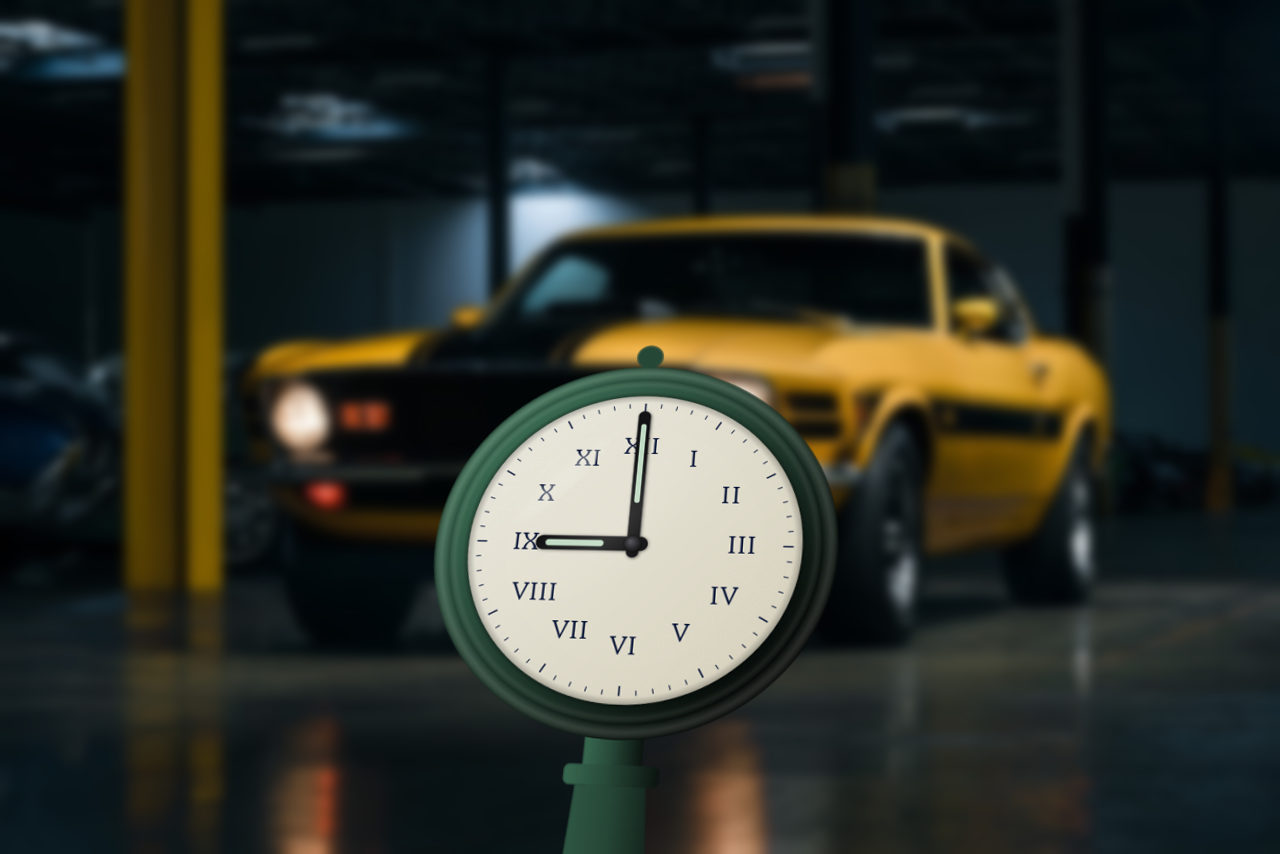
**9:00**
